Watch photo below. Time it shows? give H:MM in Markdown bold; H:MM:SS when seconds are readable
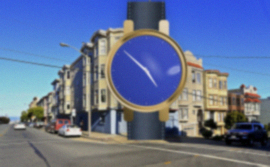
**4:52**
